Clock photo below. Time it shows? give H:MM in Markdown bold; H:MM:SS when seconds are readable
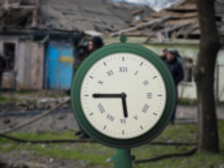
**5:45**
